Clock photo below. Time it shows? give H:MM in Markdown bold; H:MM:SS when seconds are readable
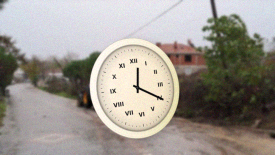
**12:20**
